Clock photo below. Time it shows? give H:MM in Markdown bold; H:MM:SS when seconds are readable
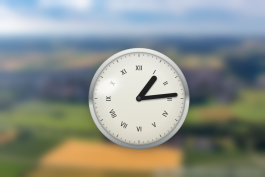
**1:14**
